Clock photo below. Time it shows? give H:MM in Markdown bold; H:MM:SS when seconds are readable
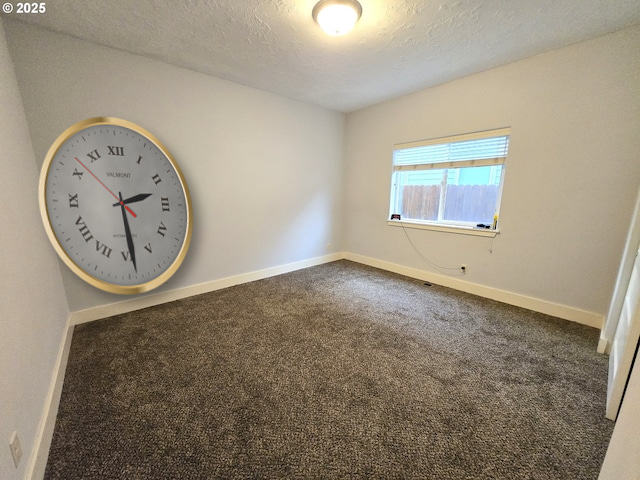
**2:28:52**
